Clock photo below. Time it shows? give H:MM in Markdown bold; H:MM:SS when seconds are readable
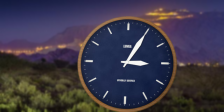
**3:05**
